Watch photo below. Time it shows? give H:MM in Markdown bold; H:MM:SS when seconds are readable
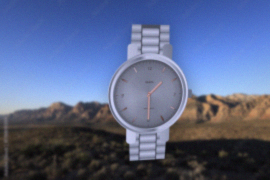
**1:30**
